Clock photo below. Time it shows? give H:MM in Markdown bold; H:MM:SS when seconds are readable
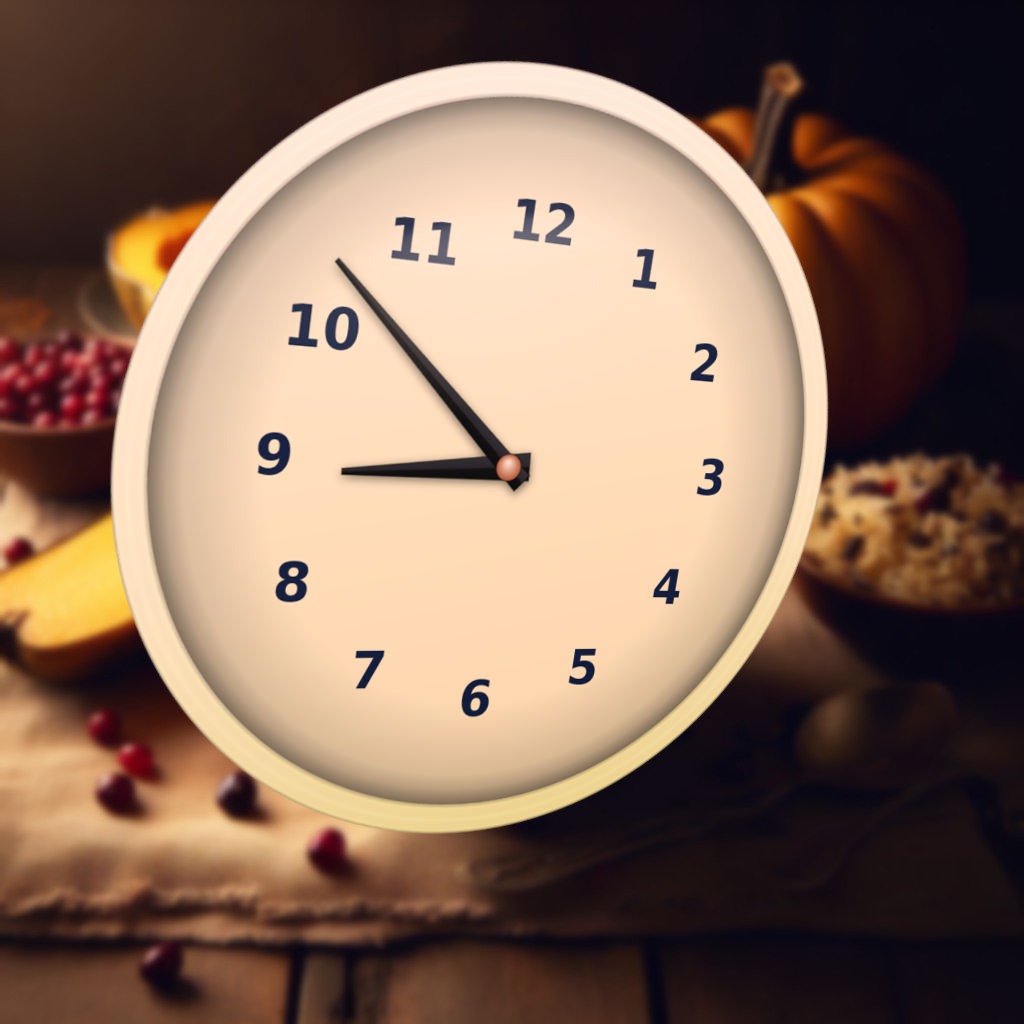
**8:52**
